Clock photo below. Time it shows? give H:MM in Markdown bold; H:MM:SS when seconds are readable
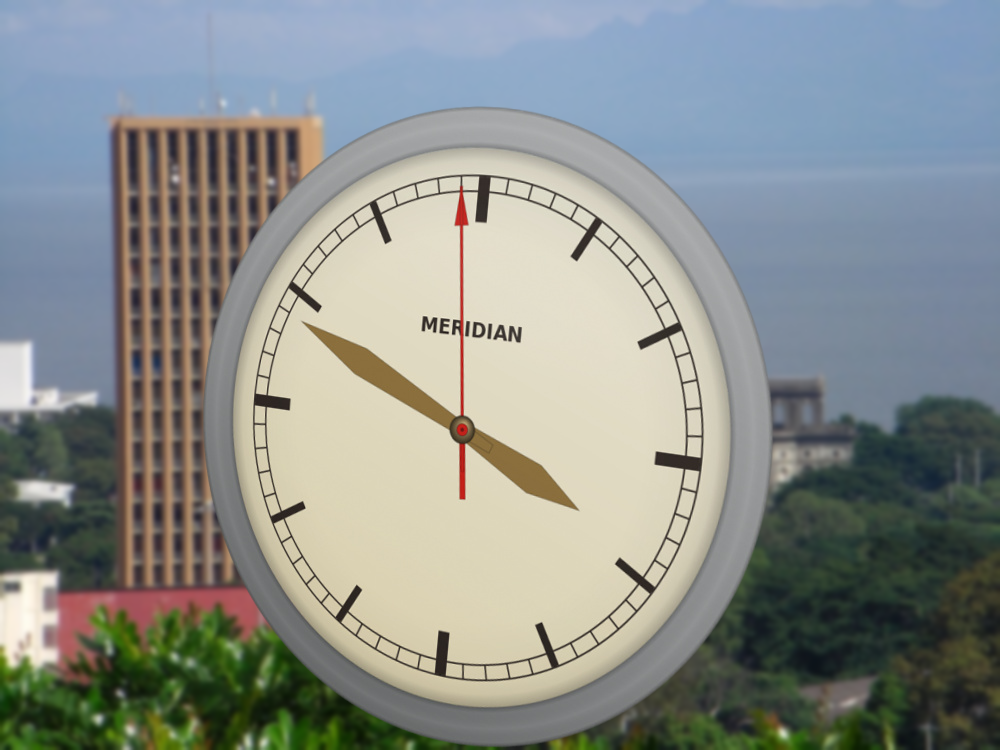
**3:48:59**
